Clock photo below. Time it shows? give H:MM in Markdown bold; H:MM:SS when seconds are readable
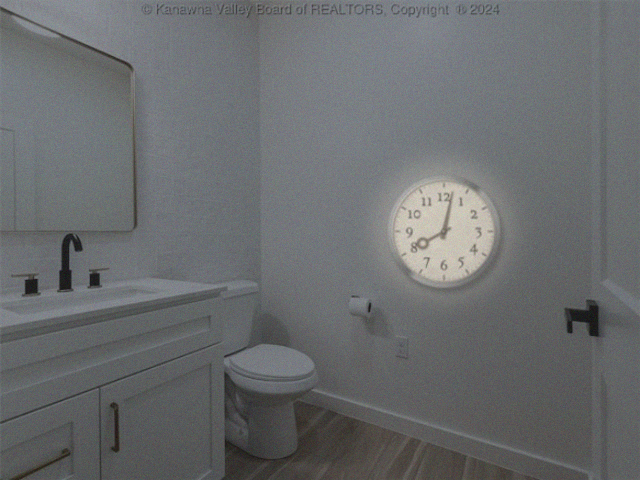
**8:02**
